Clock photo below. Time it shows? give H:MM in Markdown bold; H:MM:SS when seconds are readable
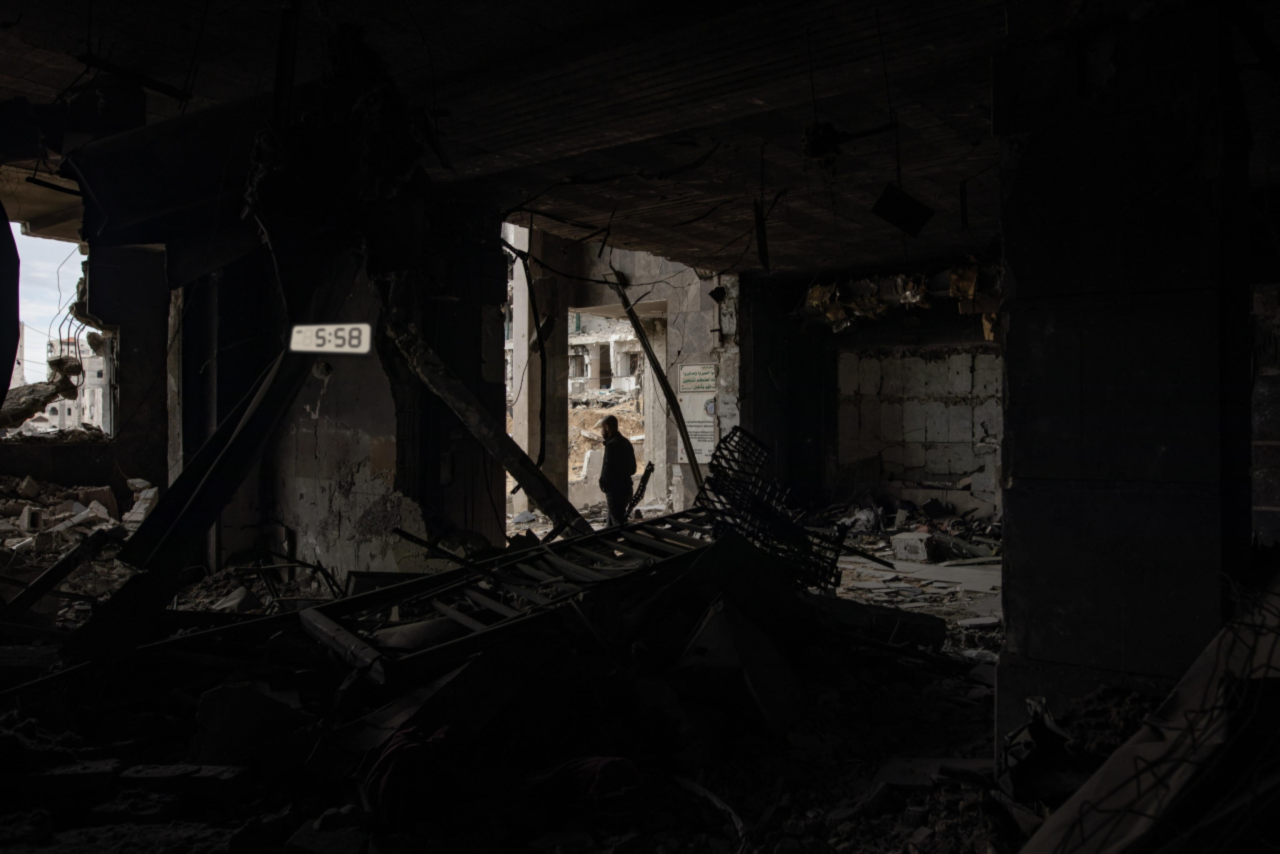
**5:58**
